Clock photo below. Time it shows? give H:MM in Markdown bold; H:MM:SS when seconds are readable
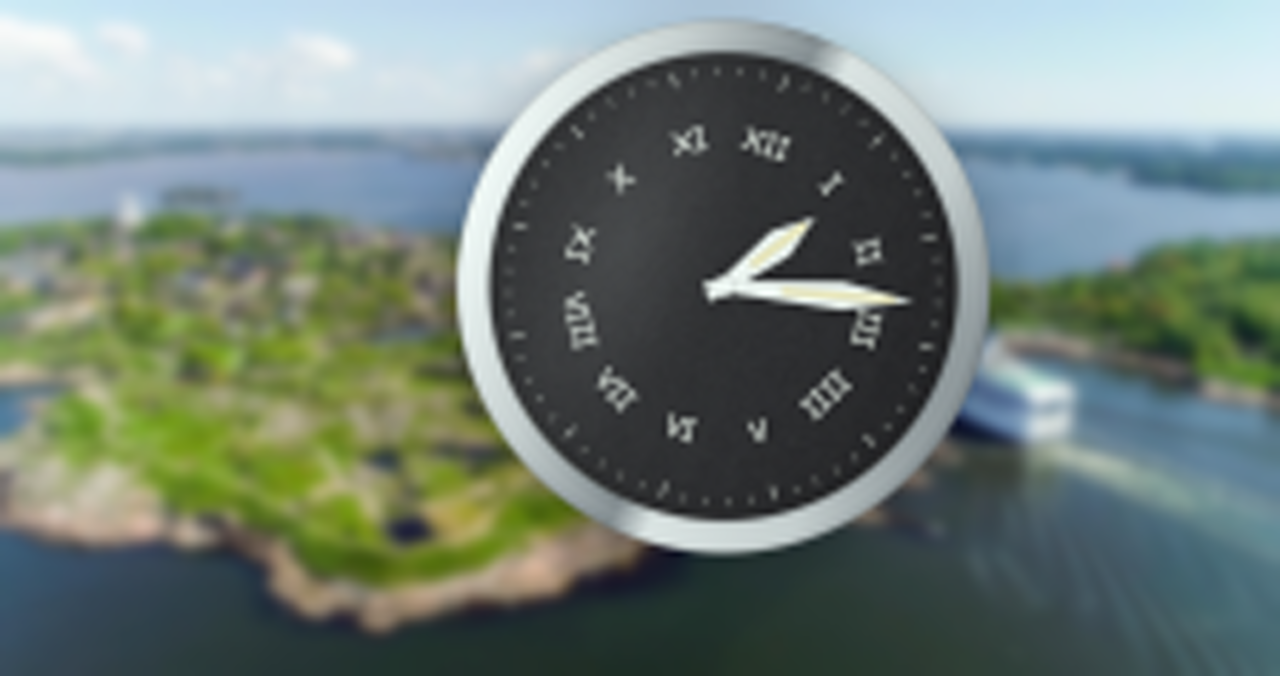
**1:13**
